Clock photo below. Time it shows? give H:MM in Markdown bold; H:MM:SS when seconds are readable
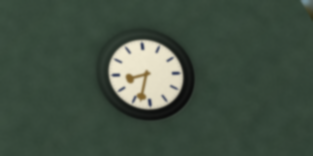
**8:33**
